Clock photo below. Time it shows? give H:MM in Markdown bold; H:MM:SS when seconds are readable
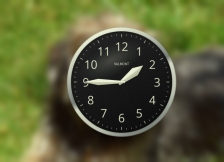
**1:45**
